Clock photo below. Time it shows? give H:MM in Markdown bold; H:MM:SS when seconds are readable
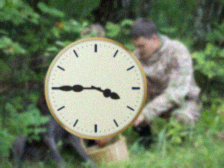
**3:45**
